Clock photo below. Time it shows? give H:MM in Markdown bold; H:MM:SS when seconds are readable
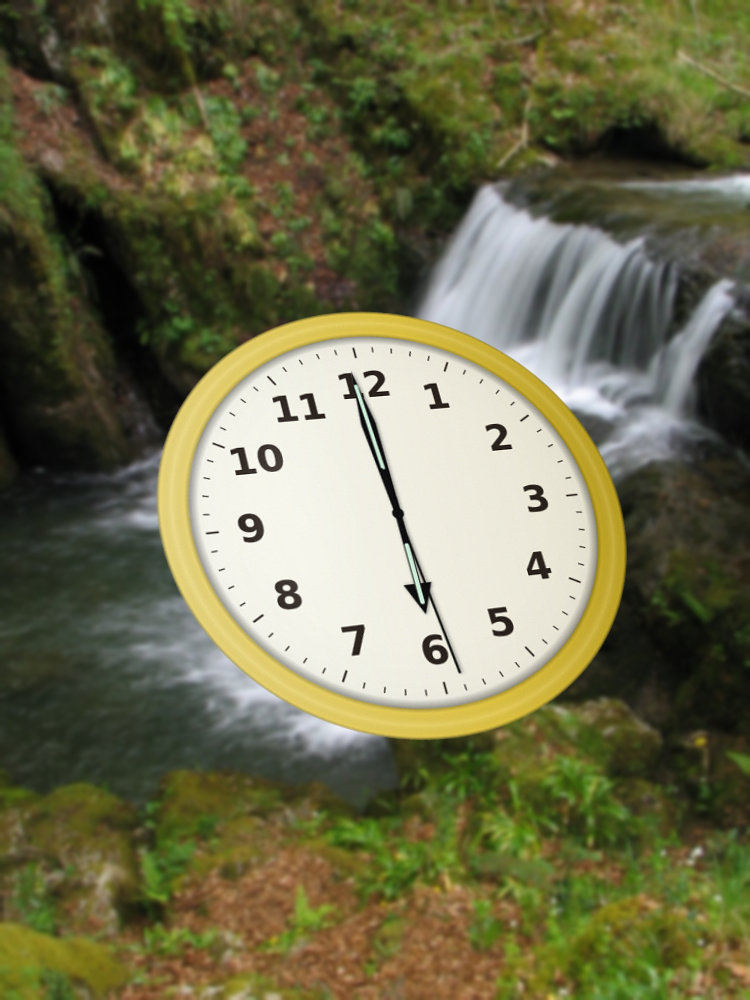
**5:59:29**
